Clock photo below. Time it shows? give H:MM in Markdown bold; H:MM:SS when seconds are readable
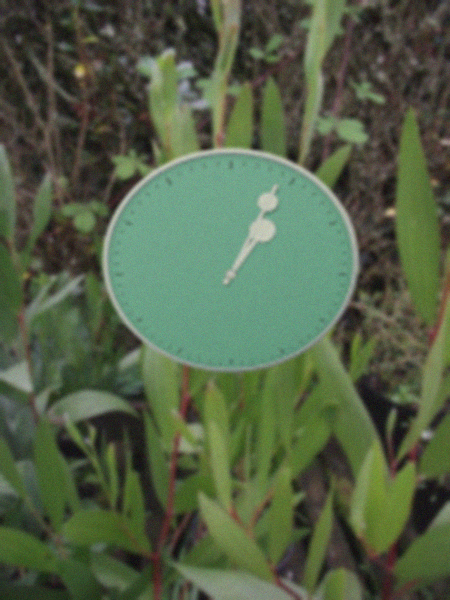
**1:04**
